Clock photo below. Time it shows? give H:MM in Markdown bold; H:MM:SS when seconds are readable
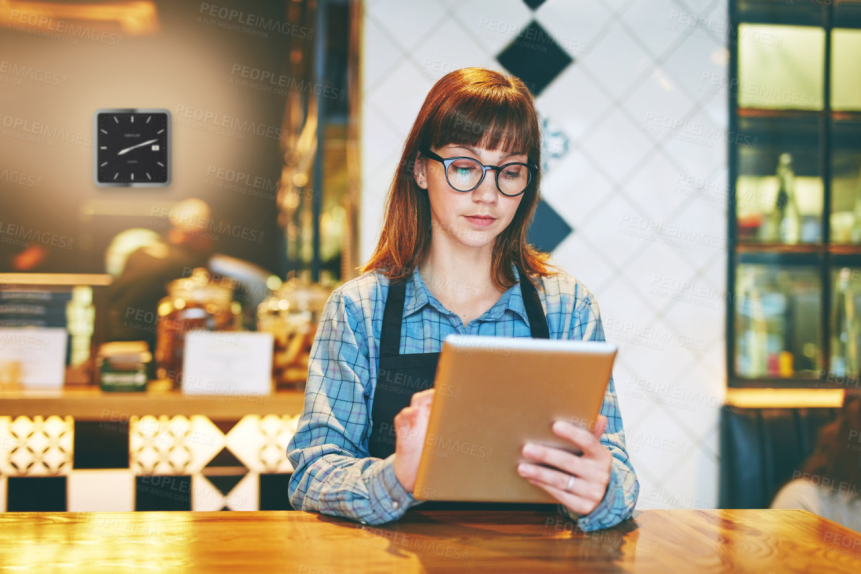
**8:12**
